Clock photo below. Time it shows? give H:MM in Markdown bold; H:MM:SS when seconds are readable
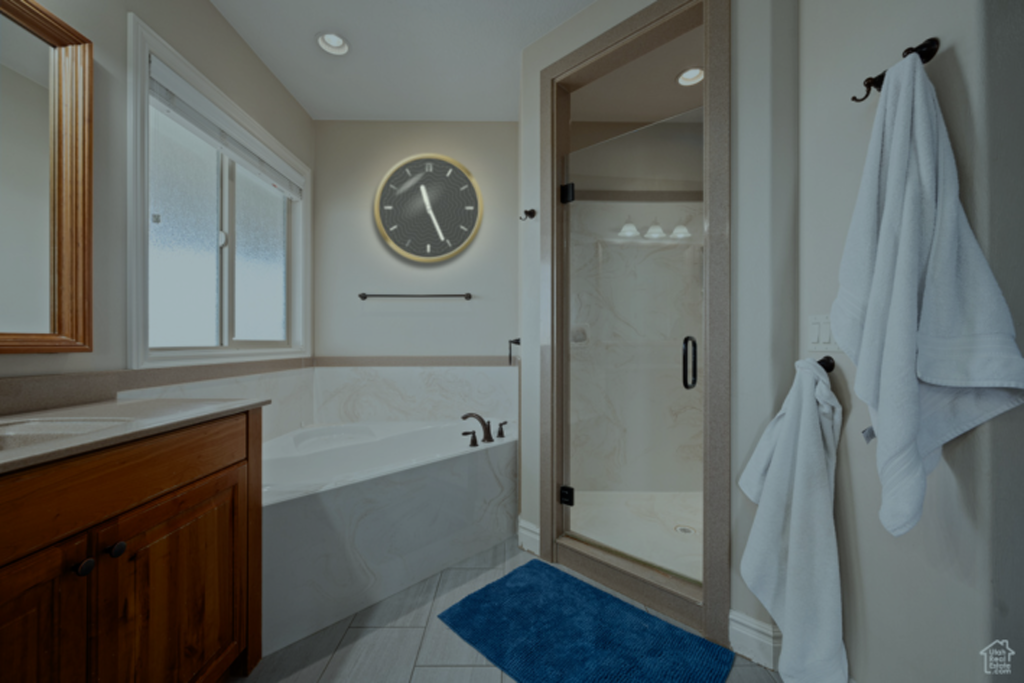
**11:26**
